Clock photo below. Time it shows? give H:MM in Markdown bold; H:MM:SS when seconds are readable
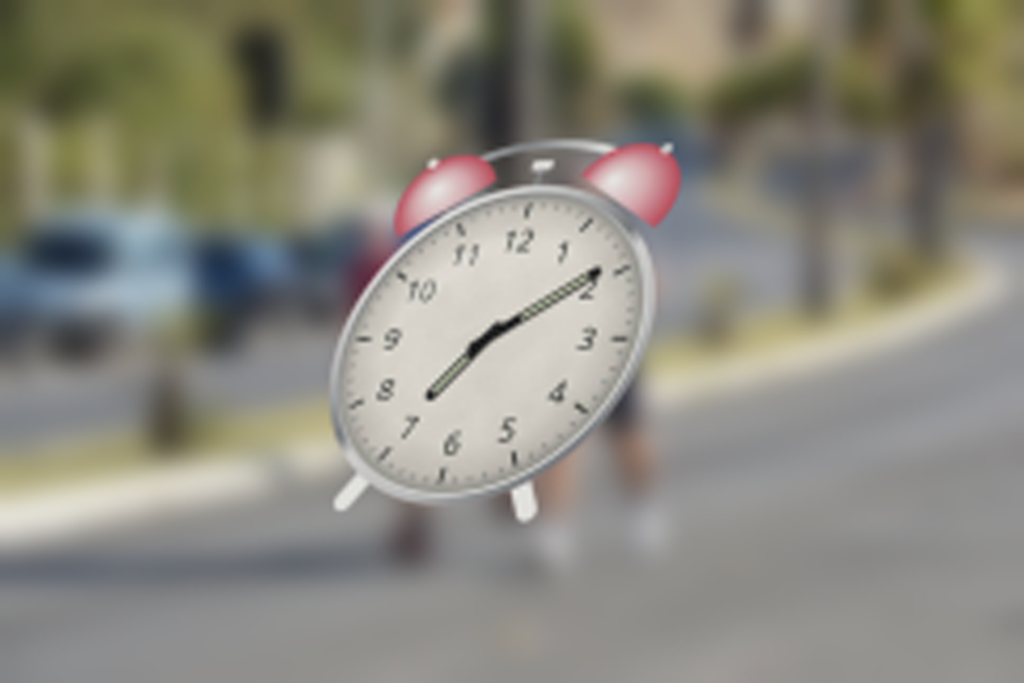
**7:09**
